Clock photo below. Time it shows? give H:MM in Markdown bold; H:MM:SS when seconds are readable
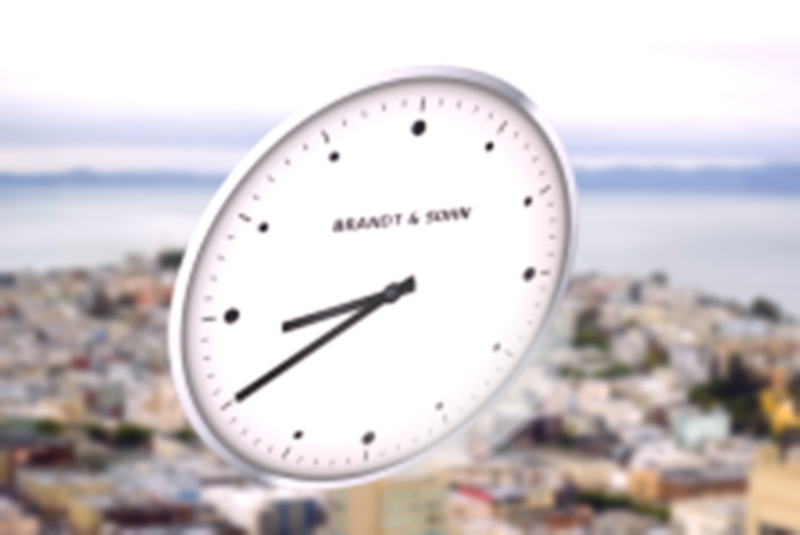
**8:40**
